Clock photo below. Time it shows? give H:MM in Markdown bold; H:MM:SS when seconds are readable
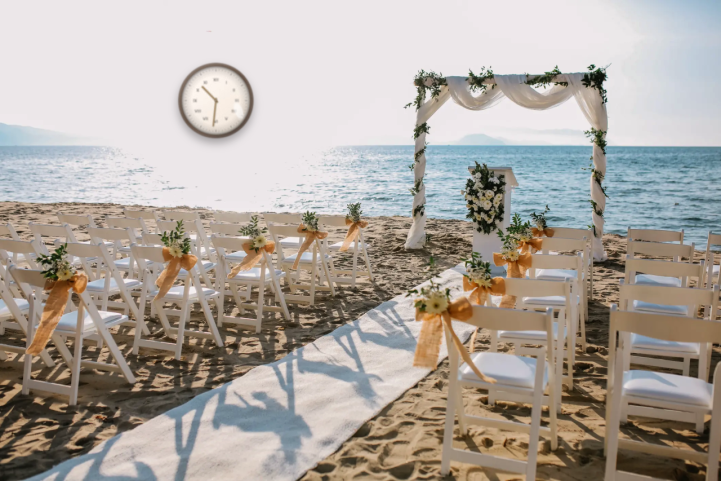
**10:31**
